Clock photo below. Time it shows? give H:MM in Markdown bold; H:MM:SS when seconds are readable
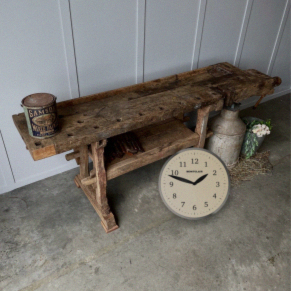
**1:48**
